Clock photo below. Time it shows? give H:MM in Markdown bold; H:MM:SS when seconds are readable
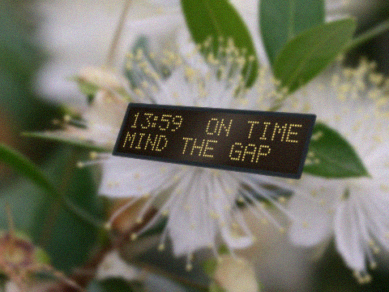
**13:59**
